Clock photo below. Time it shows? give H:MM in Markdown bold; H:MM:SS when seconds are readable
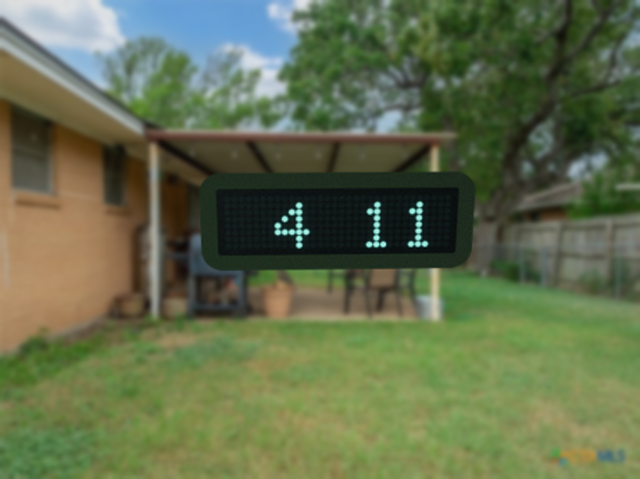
**4:11**
